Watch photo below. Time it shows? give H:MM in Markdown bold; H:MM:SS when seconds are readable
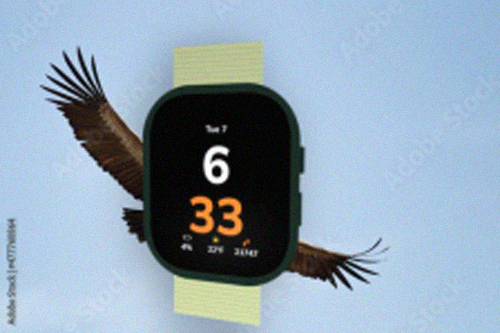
**6:33**
